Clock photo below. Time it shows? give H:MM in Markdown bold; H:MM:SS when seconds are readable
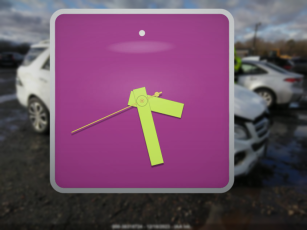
**3:27:41**
